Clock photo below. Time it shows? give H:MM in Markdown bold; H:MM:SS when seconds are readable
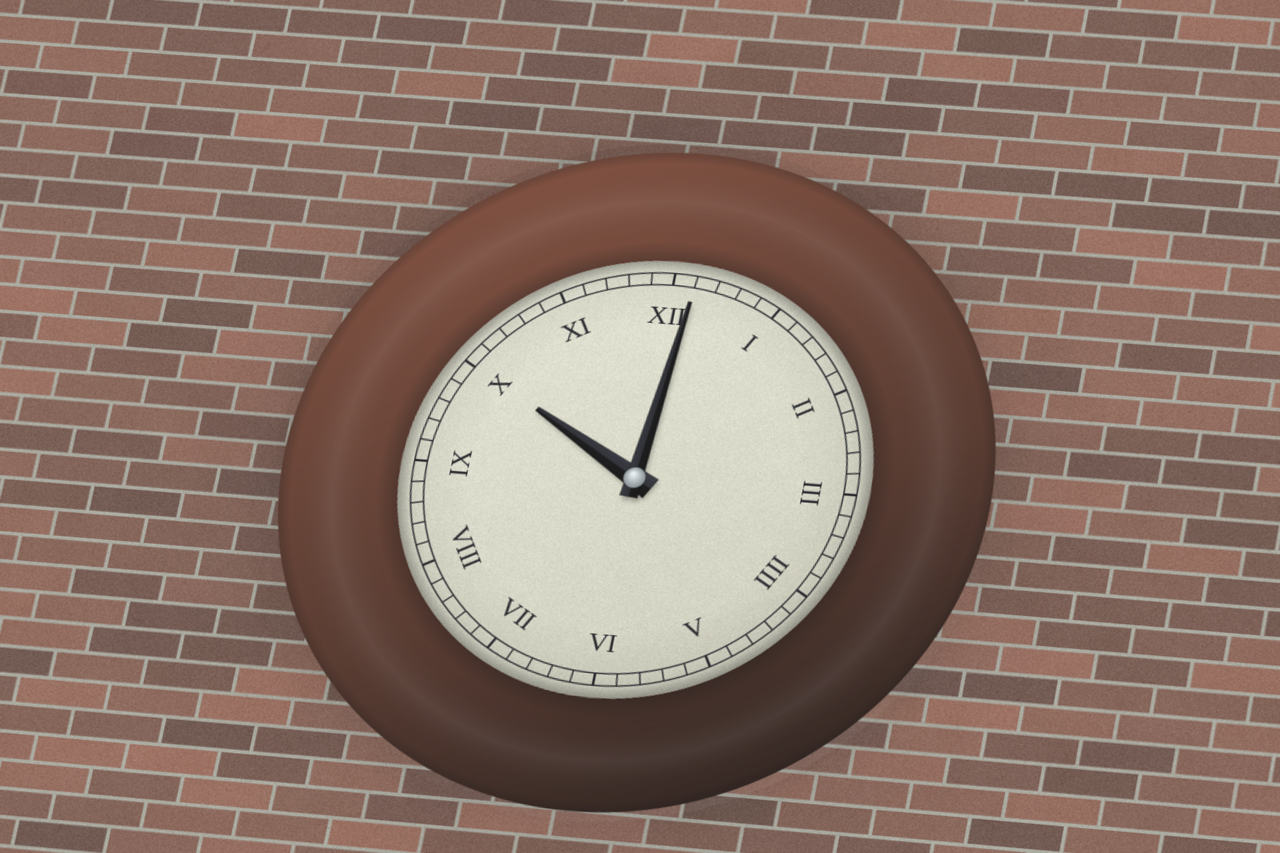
**10:01**
